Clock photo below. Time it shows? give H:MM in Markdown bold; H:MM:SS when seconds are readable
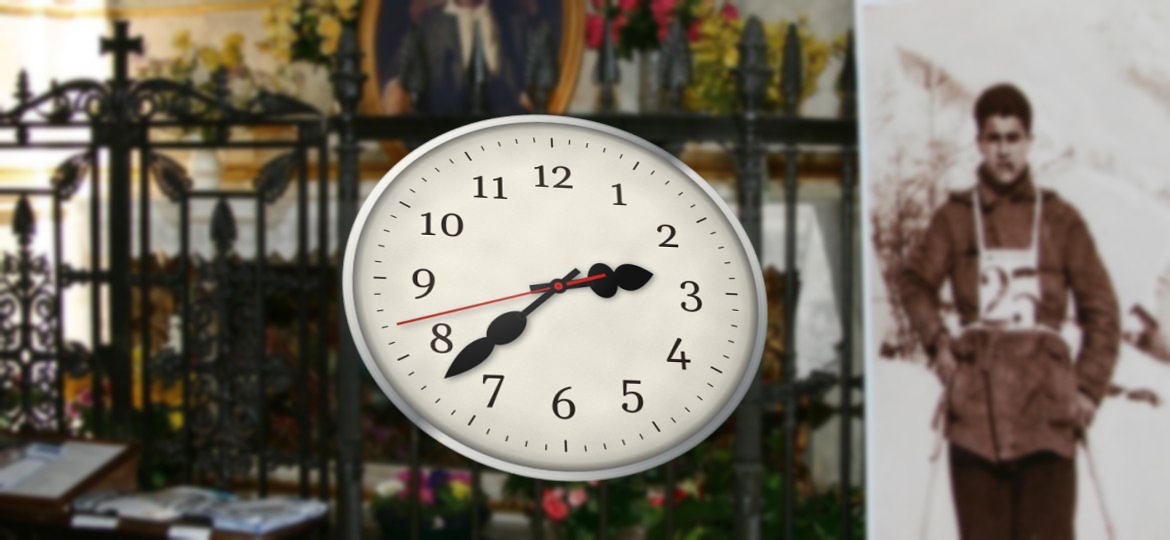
**2:37:42**
